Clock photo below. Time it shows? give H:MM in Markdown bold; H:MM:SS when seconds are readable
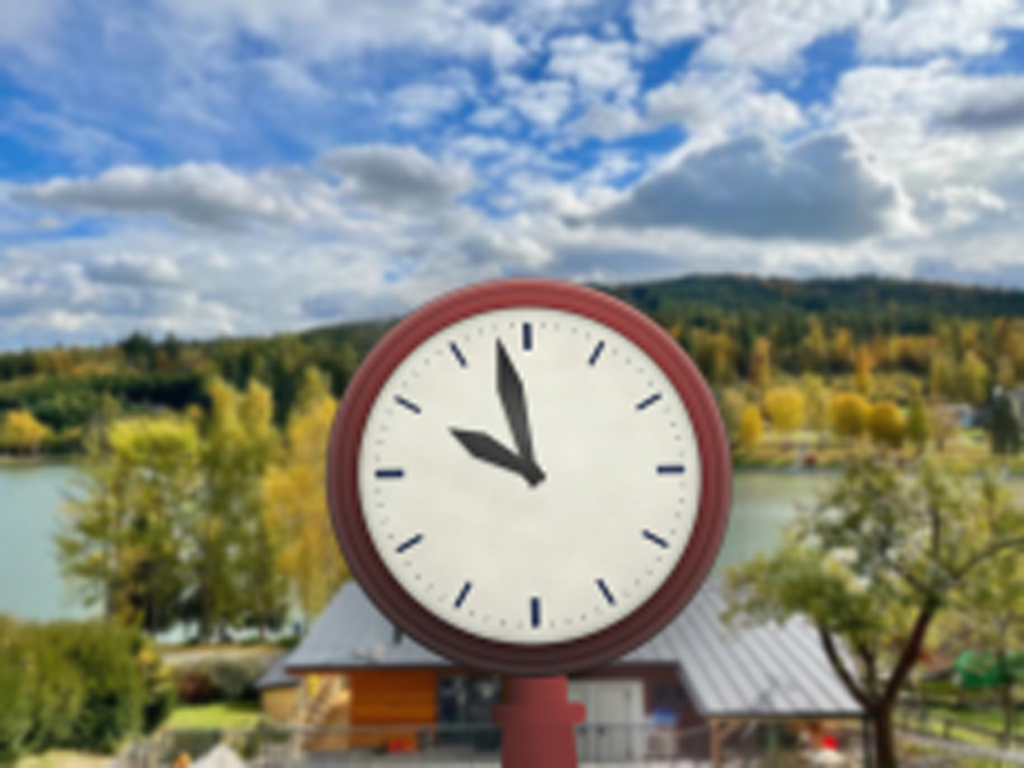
**9:58**
